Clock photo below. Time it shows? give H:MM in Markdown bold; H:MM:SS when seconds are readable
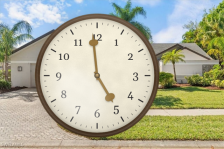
**4:59**
